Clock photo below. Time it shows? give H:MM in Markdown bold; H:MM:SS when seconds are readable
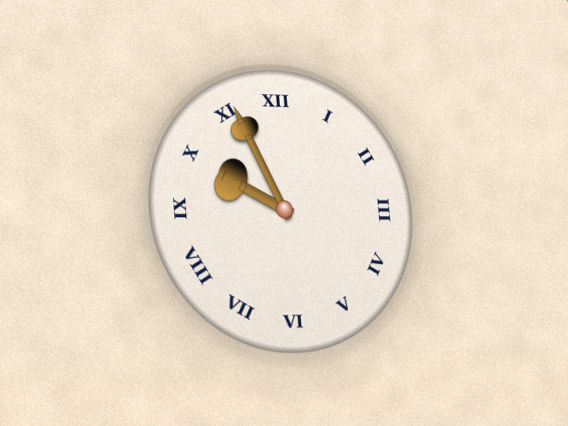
**9:56**
